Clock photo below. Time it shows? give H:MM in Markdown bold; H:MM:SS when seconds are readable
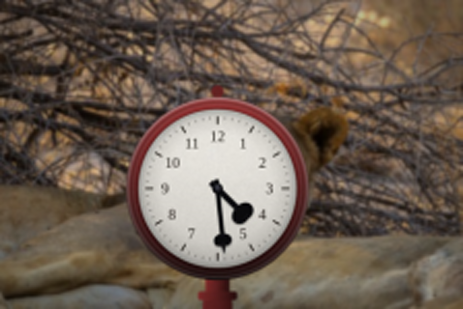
**4:29**
